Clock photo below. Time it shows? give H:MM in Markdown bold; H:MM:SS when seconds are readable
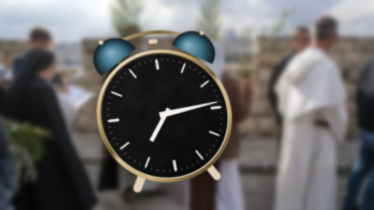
**7:14**
